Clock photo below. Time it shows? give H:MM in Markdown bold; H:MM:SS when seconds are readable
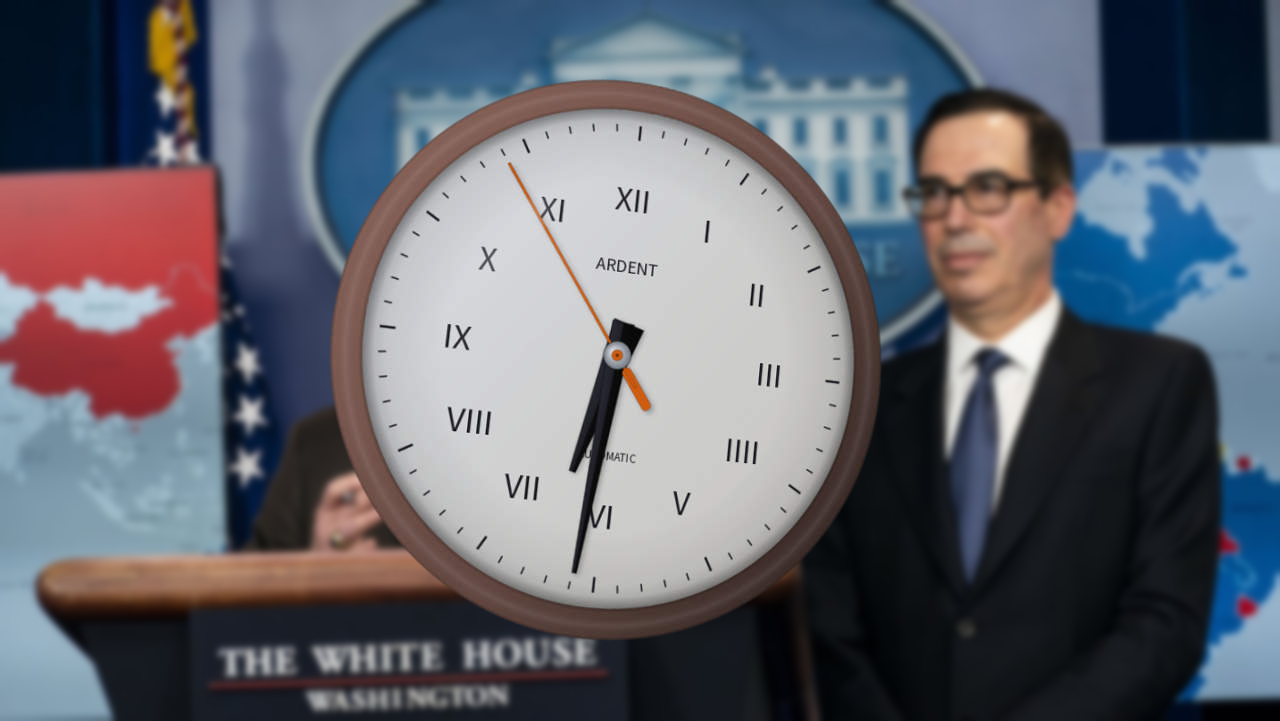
**6:30:54**
